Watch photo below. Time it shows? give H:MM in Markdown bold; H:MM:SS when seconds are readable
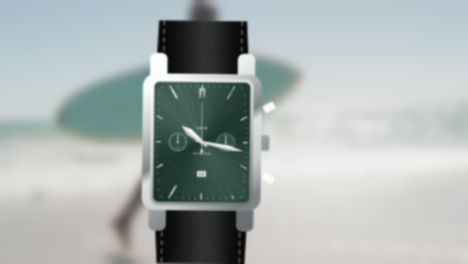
**10:17**
